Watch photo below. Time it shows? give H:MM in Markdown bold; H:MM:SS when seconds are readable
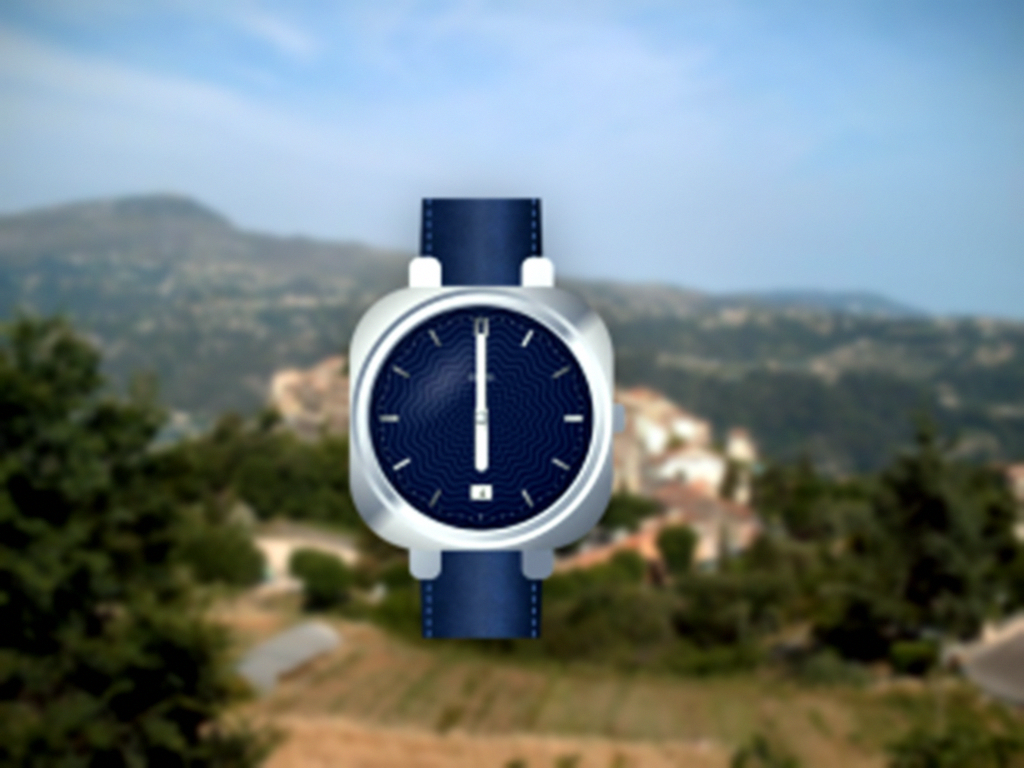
**6:00**
